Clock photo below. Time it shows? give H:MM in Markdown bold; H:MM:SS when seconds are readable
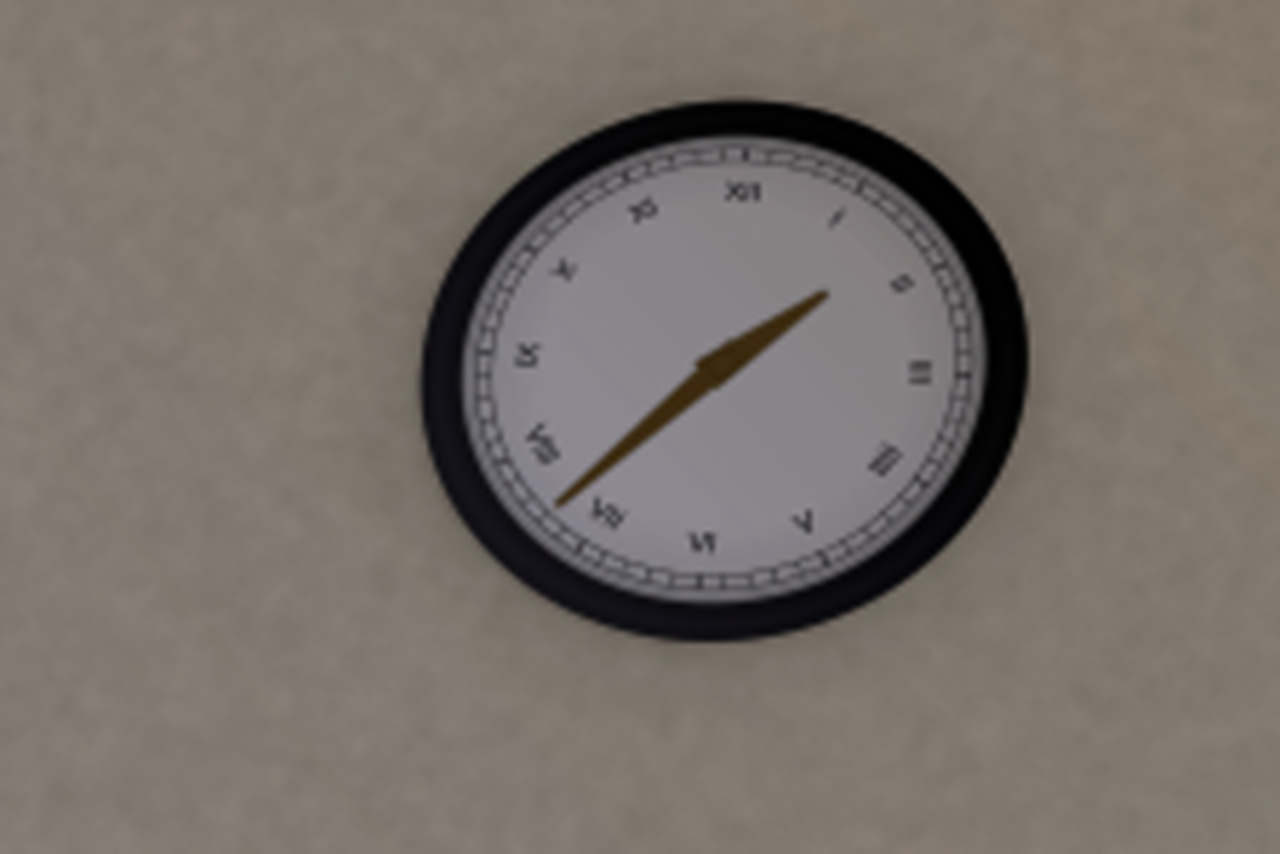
**1:37**
